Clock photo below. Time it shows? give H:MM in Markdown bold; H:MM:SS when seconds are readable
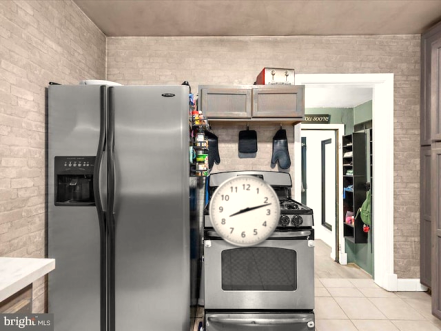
**8:12**
